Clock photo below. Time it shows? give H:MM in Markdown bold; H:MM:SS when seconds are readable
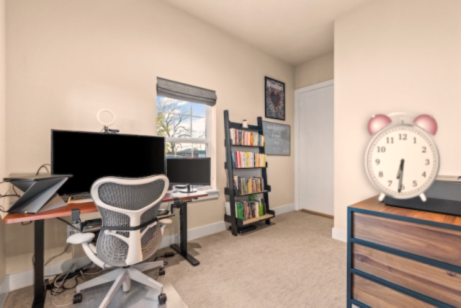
**6:31**
